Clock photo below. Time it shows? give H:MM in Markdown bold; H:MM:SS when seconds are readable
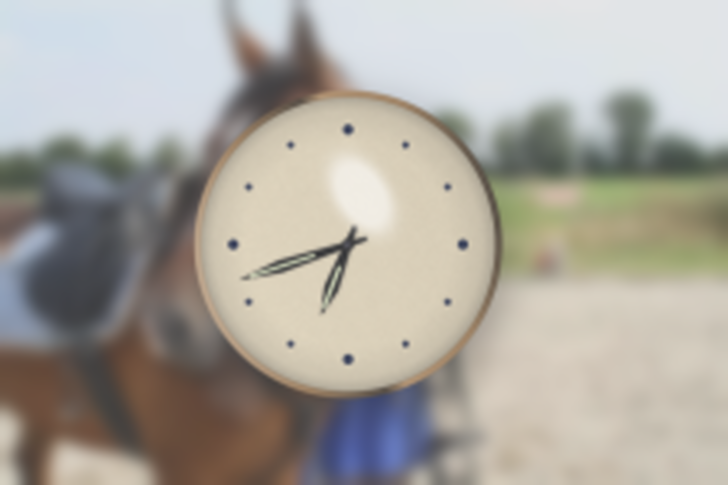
**6:42**
